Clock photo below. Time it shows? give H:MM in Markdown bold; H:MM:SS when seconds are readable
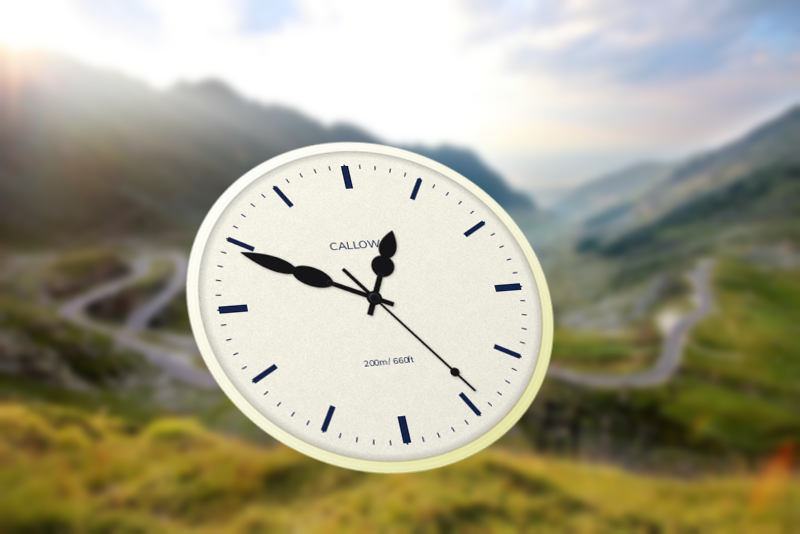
**12:49:24**
